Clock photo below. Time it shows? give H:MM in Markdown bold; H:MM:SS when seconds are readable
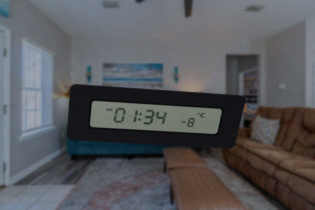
**1:34**
